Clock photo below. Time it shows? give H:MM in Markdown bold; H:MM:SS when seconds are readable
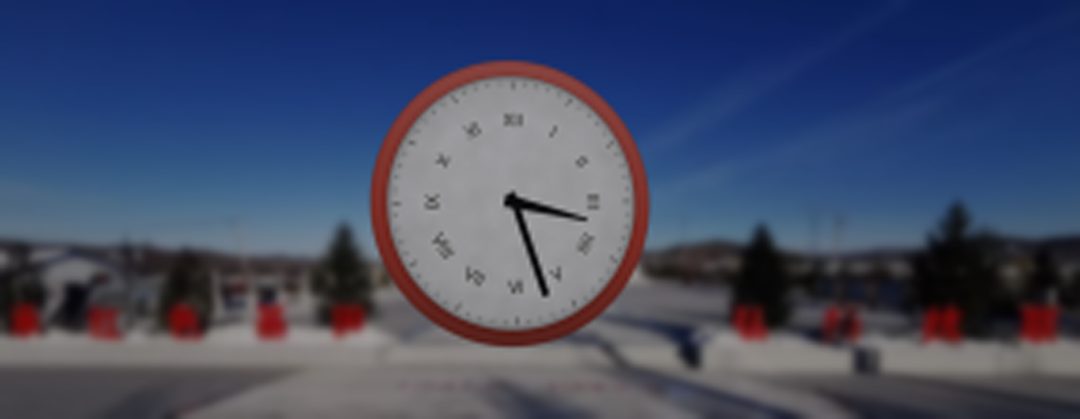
**3:27**
